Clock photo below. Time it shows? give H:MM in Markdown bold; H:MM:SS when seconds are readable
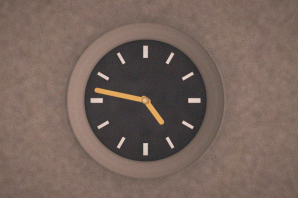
**4:47**
